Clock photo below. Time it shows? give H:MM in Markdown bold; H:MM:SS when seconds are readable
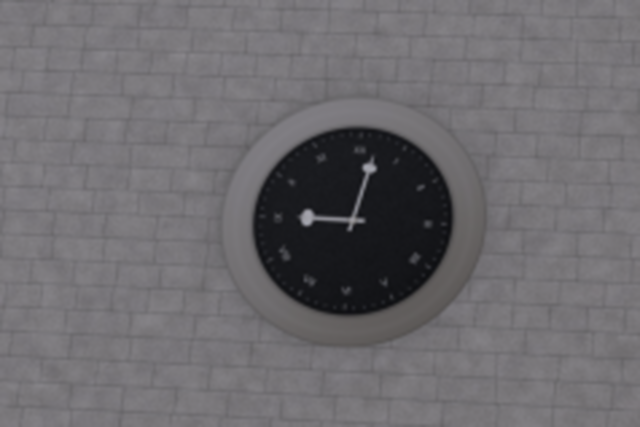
**9:02**
